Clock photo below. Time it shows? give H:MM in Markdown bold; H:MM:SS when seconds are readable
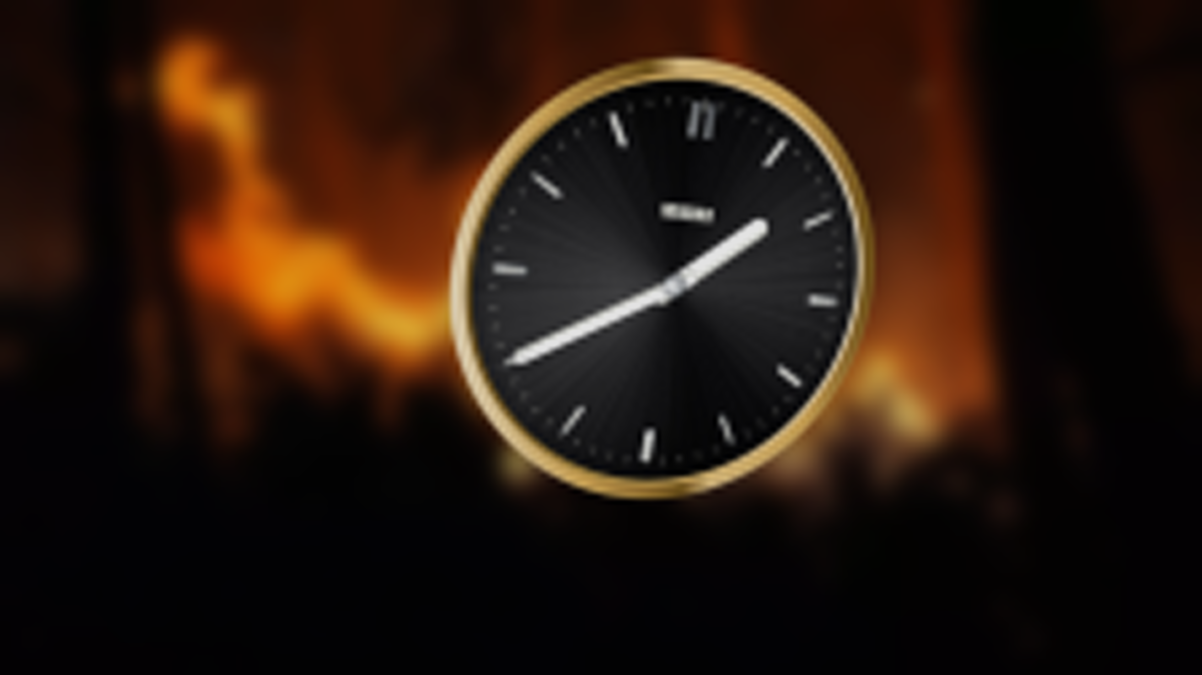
**1:40**
